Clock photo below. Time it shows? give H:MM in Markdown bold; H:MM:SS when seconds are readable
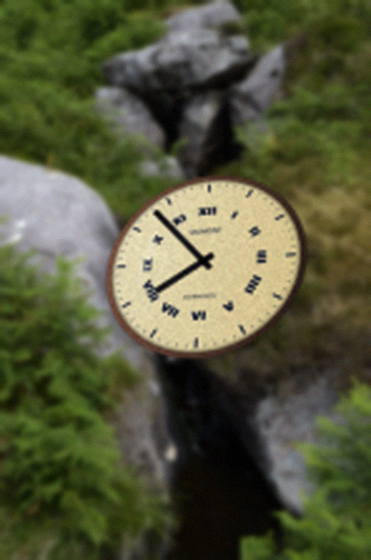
**7:53**
